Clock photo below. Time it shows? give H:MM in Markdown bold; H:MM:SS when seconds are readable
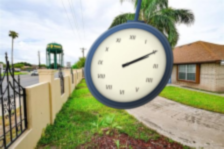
**2:10**
